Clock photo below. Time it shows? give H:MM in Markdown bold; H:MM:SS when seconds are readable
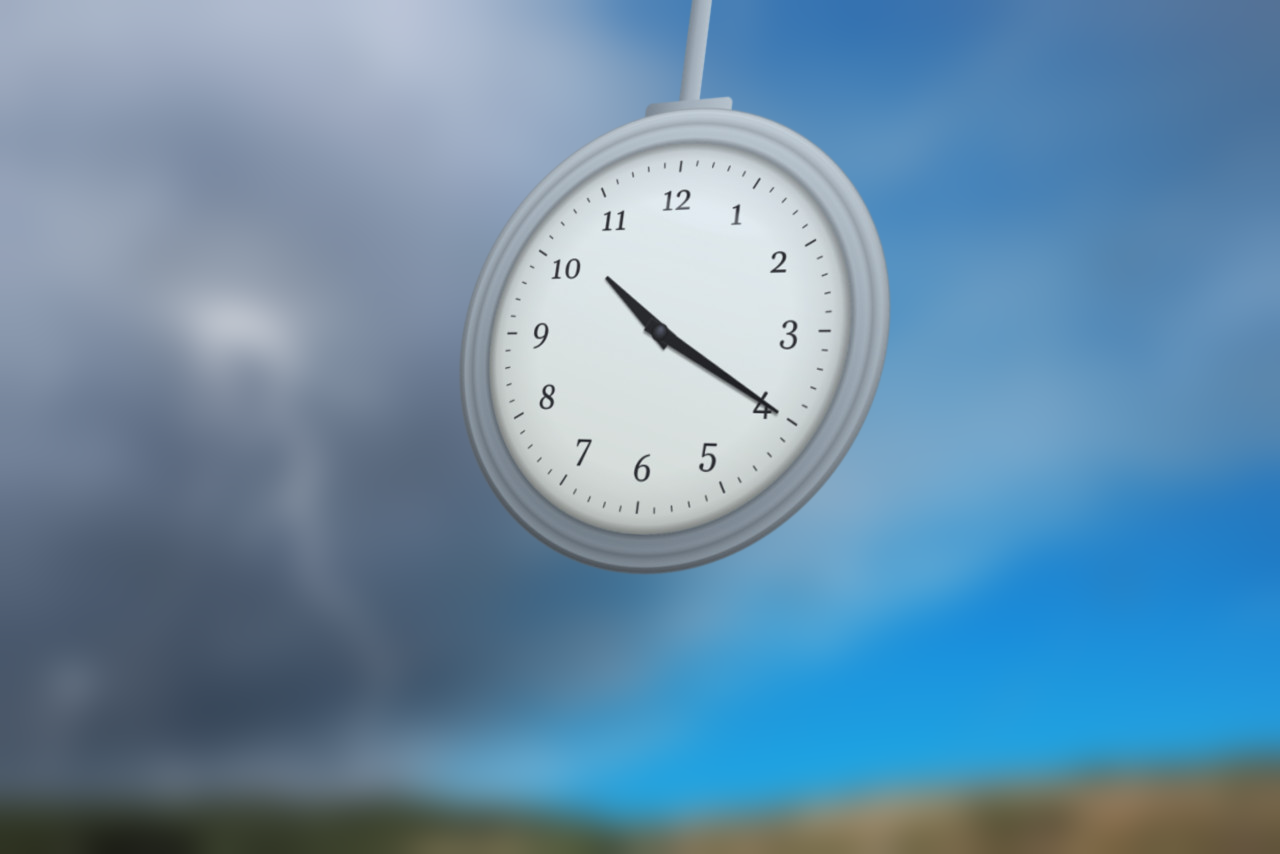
**10:20**
